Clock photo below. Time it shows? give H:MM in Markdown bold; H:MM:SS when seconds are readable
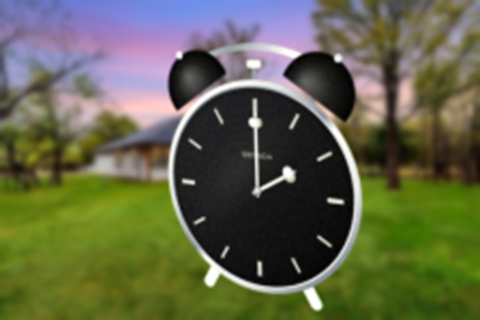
**2:00**
